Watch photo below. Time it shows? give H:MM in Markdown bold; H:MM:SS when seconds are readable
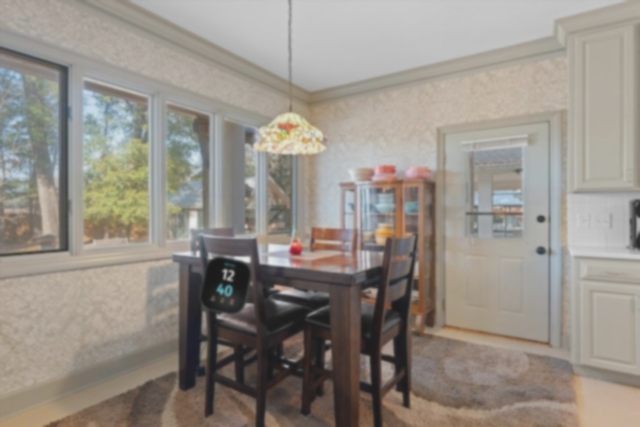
**12:40**
